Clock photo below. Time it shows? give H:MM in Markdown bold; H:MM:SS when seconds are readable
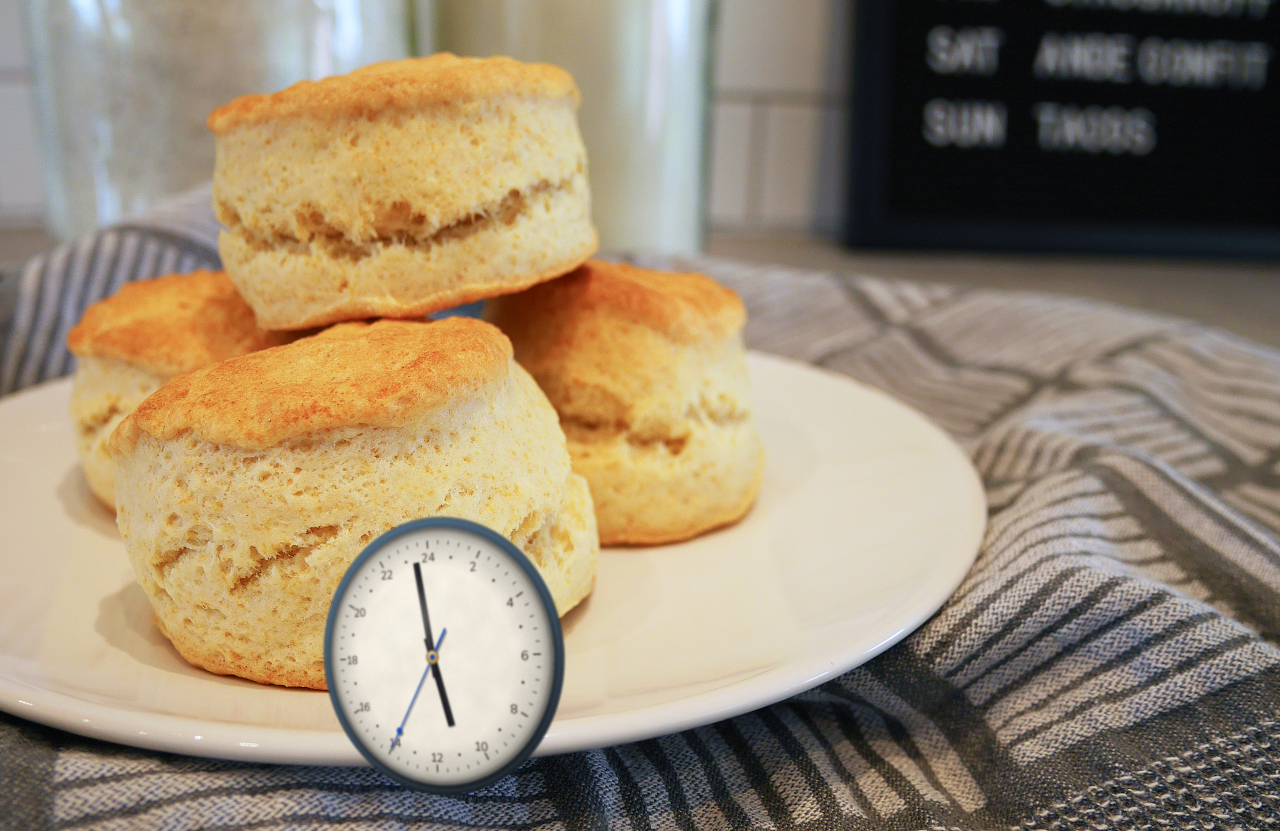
**10:58:35**
